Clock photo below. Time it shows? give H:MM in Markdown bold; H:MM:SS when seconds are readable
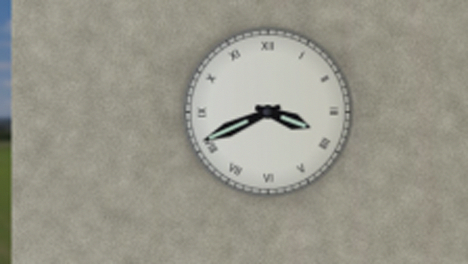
**3:41**
